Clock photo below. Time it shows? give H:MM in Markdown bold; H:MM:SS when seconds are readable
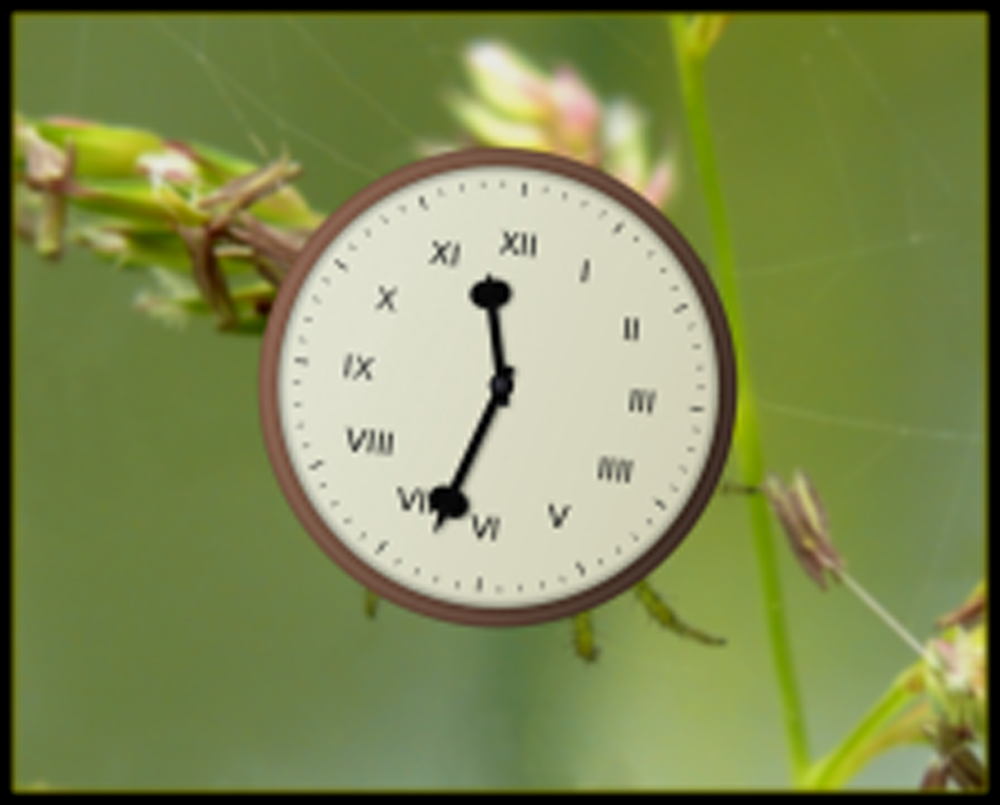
**11:33**
